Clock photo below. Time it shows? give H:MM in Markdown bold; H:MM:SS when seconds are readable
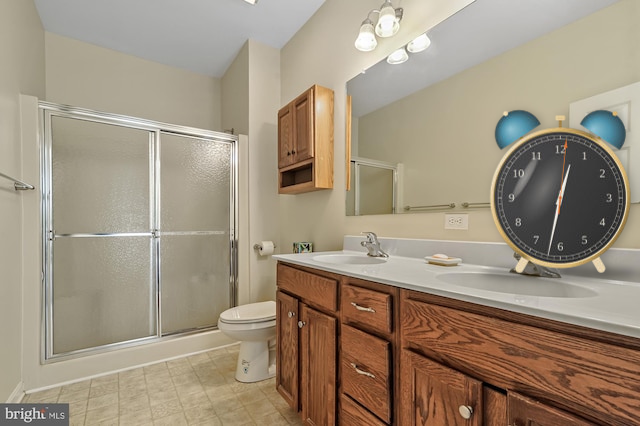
**12:32:01**
